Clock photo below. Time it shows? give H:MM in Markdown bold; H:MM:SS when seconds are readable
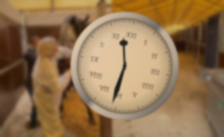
**11:31**
